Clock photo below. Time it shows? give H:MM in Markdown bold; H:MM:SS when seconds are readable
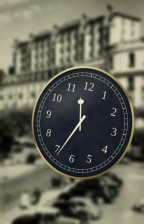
**11:34**
